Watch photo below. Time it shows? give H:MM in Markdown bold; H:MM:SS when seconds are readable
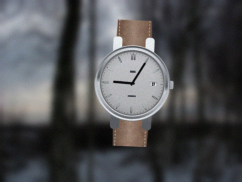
**9:05**
